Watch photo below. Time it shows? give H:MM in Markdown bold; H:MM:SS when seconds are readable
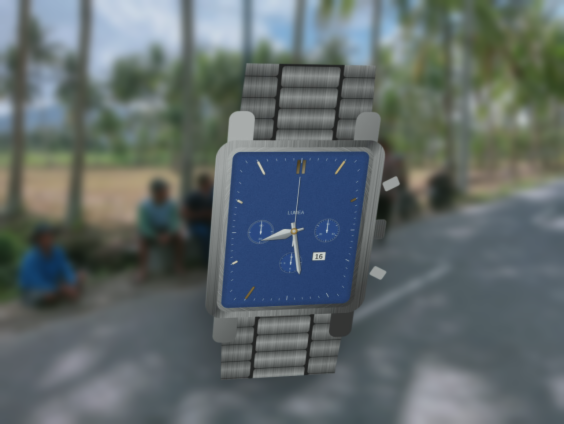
**8:28**
